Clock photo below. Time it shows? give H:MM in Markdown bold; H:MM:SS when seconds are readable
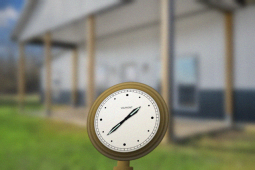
**1:38**
